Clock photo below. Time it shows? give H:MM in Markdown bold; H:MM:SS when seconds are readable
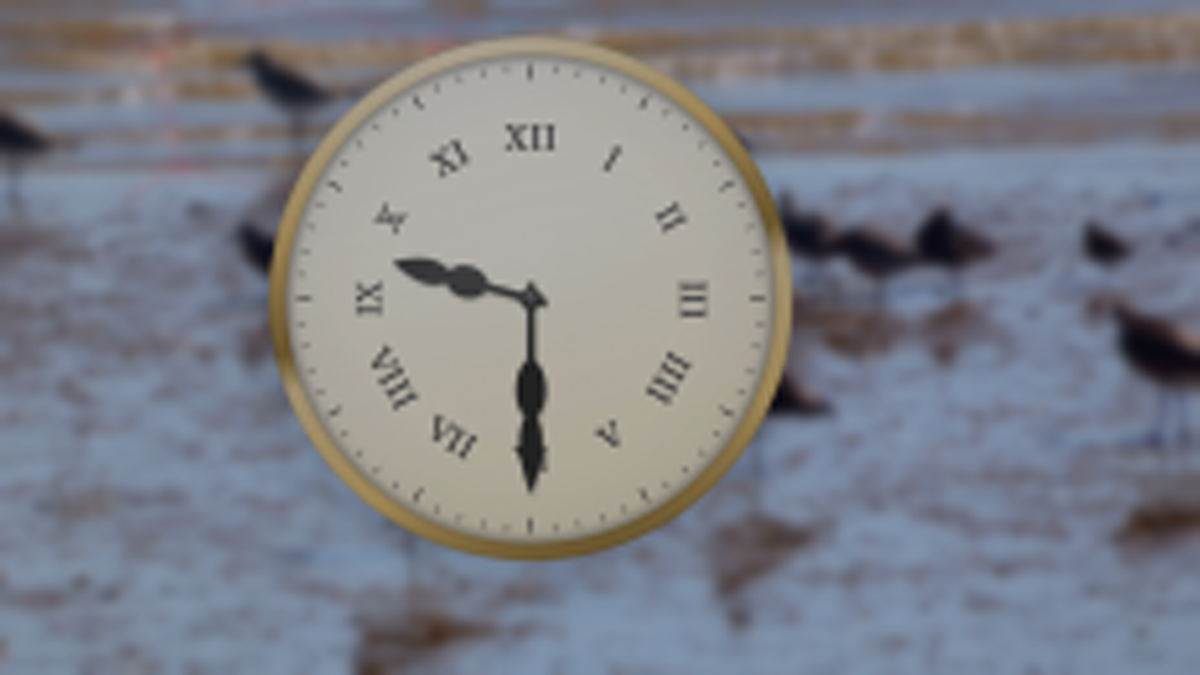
**9:30**
